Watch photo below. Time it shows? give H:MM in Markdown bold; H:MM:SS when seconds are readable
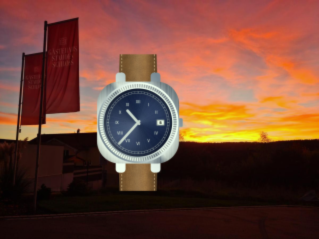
**10:37**
